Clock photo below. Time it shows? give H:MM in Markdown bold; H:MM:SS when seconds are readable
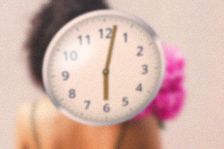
**6:02**
